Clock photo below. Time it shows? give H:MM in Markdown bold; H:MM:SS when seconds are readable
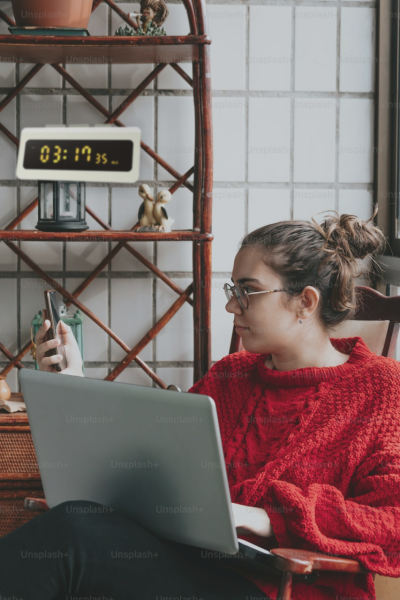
**3:17**
